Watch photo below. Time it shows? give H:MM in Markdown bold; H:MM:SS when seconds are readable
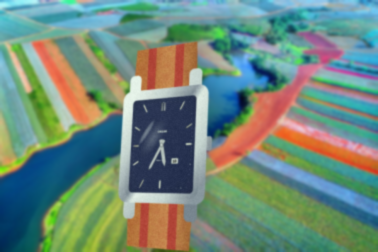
**5:35**
